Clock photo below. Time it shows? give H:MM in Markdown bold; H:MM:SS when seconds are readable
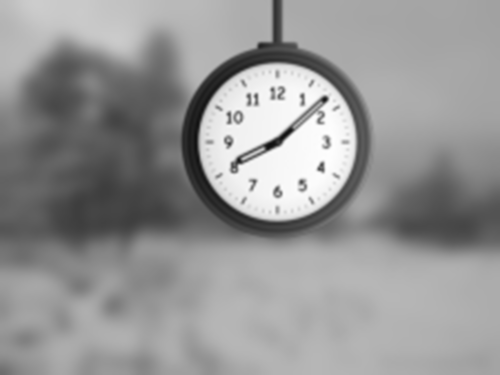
**8:08**
